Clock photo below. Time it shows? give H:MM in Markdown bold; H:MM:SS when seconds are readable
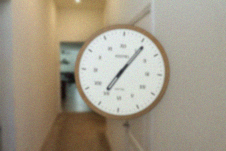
**7:06**
